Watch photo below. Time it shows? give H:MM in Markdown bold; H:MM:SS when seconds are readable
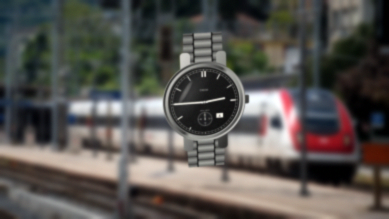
**2:45**
